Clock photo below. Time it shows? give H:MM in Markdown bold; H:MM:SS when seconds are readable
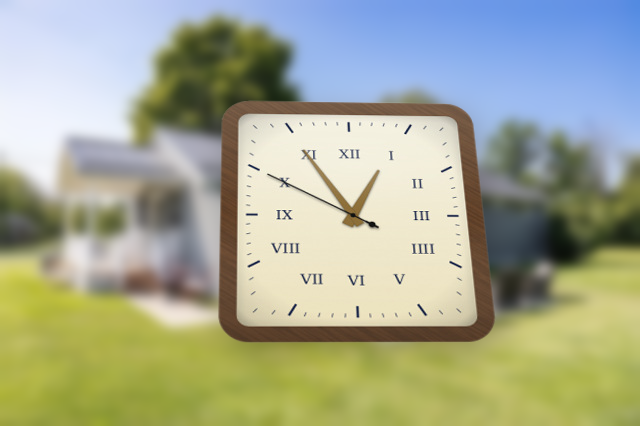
**12:54:50**
